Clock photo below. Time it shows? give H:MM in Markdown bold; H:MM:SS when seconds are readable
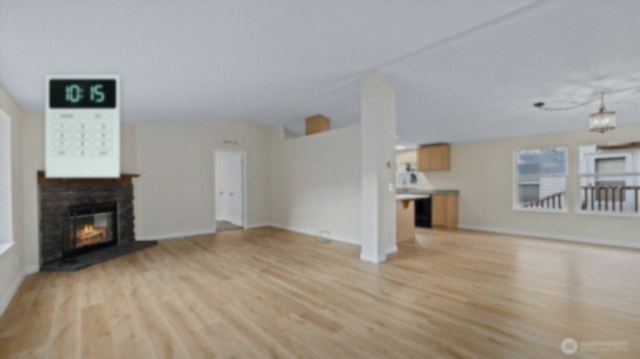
**10:15**
